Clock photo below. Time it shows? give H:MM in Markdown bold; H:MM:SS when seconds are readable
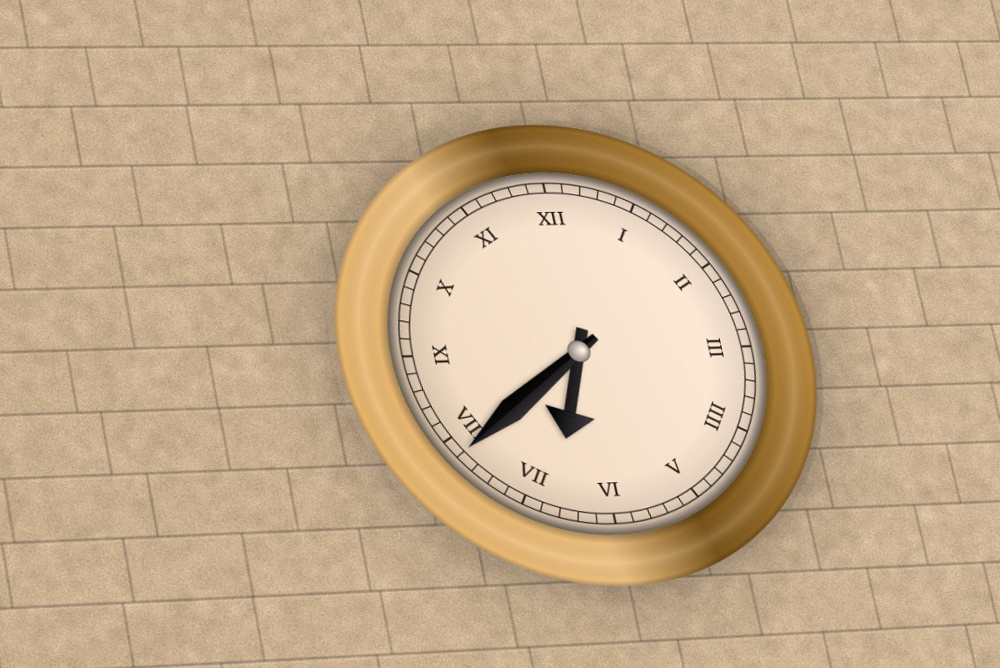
**6:39**
